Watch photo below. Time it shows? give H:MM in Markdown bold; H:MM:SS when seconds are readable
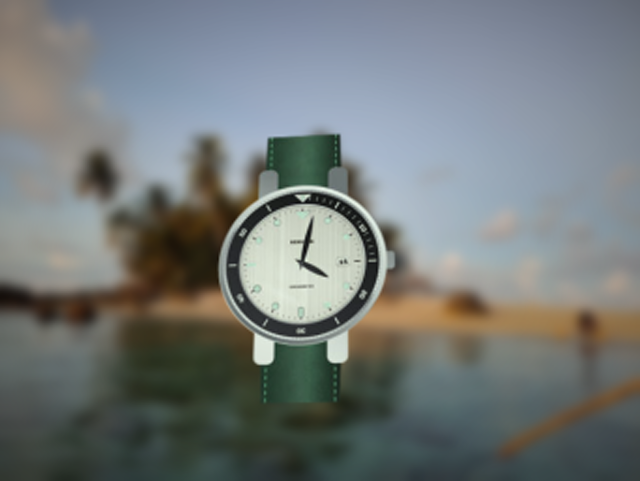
**4:02**
